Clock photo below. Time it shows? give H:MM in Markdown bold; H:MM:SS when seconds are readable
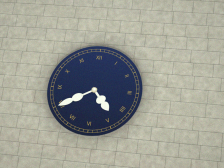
**4:40**
